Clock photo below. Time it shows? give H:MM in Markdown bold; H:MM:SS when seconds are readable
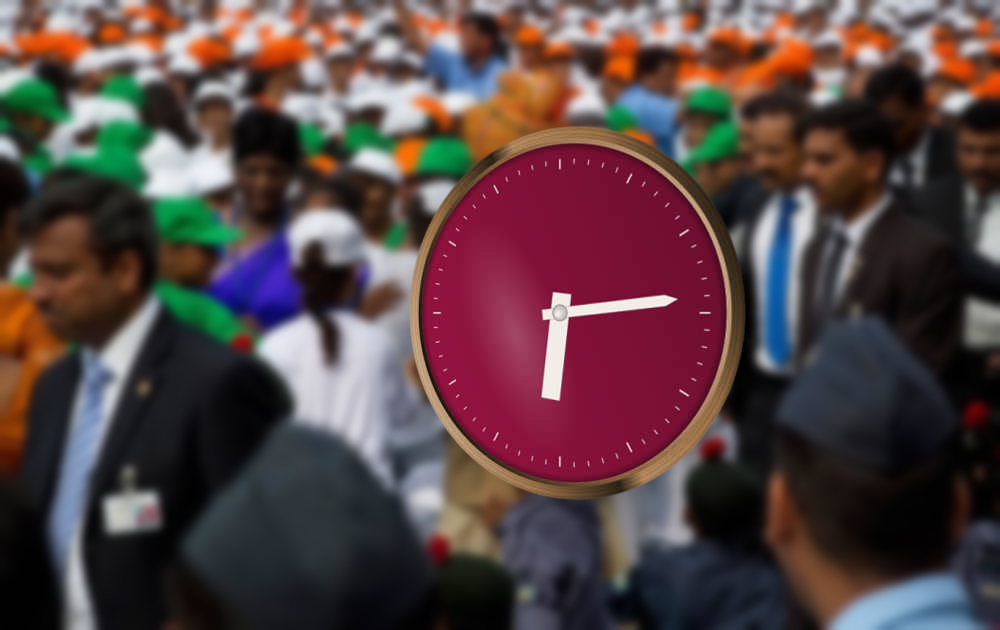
**6:14**
